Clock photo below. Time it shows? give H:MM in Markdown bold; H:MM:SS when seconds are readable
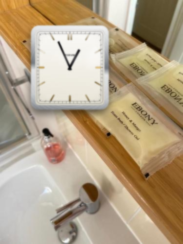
**12:56**
